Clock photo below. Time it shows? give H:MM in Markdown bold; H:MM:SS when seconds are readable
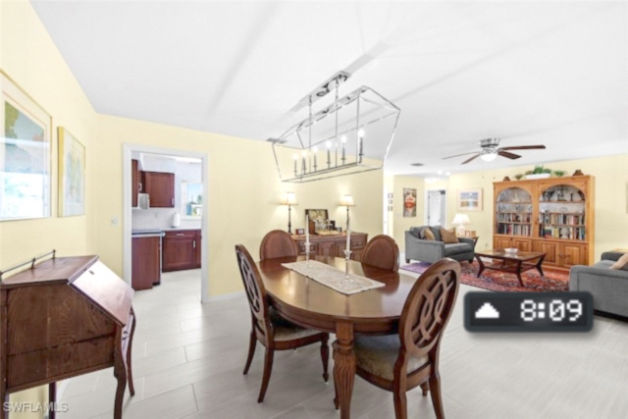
**8:09**
